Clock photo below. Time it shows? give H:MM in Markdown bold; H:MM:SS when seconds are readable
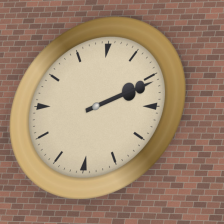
**2:11**
